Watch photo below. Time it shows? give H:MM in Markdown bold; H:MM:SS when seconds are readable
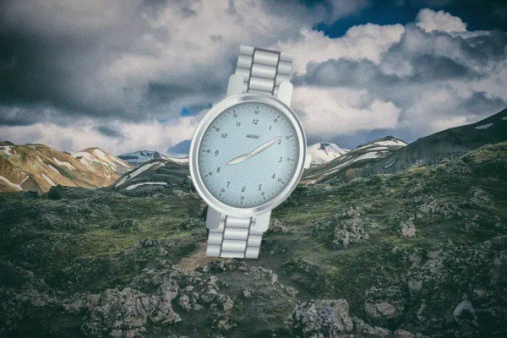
**8:09**
